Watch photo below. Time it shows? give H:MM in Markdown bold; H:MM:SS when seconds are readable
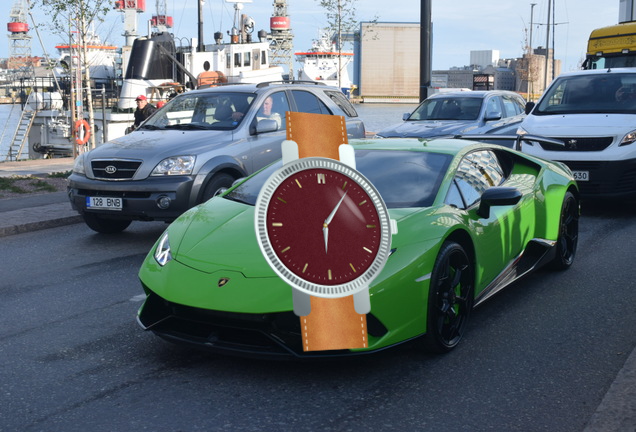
**6:06**
